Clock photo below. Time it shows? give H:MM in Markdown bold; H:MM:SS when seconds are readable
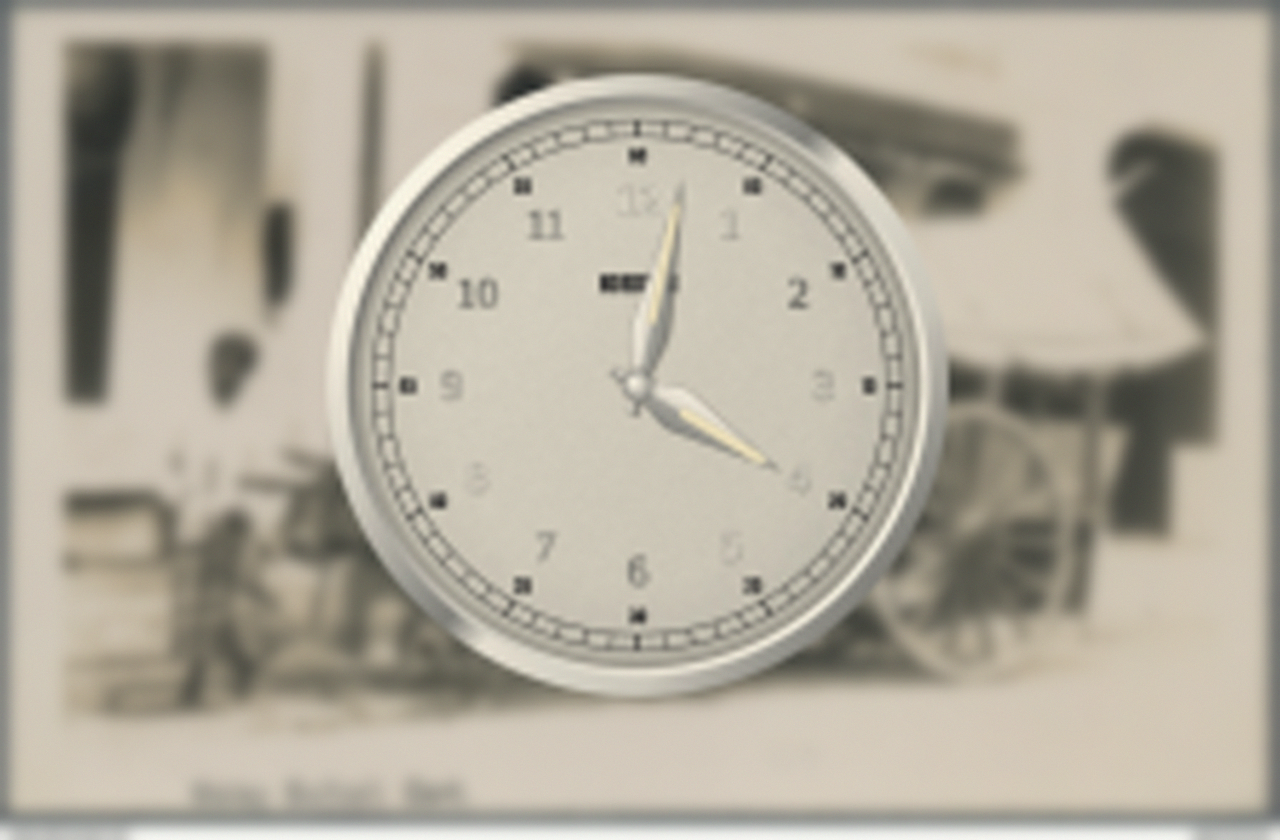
**4:02**
